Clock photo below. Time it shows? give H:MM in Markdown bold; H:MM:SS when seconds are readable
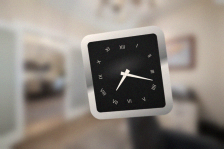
**7:18**
